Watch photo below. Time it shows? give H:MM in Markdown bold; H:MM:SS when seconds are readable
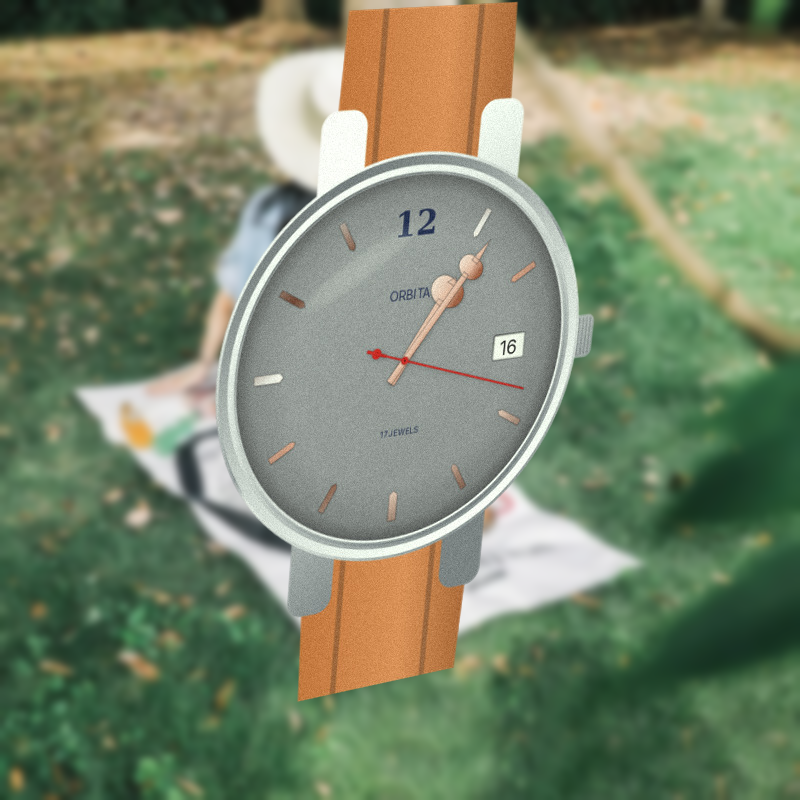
**1:06:18**
